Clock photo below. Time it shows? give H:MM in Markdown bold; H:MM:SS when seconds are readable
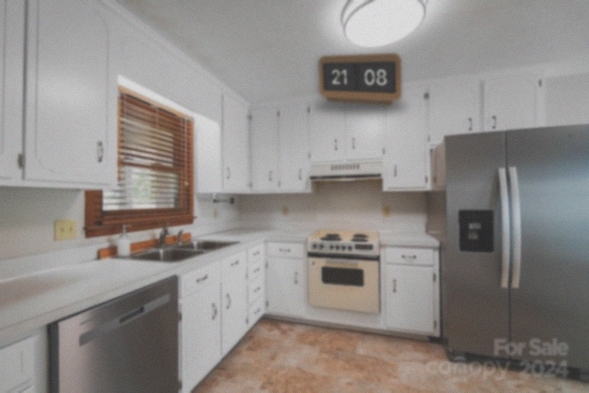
**21:08**
